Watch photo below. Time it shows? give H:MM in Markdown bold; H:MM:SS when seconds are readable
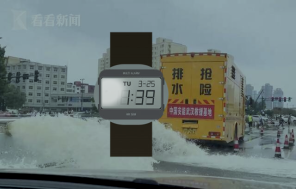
**1:39**
